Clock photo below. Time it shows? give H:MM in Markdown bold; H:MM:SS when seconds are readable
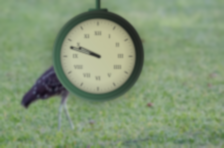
**9:48**
